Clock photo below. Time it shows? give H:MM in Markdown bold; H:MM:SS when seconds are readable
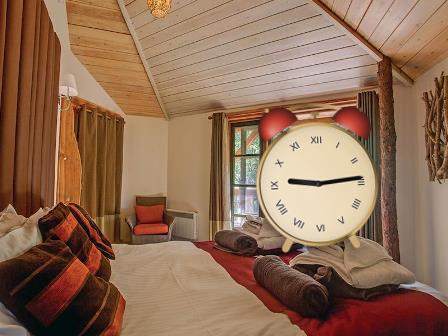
**9:14**
